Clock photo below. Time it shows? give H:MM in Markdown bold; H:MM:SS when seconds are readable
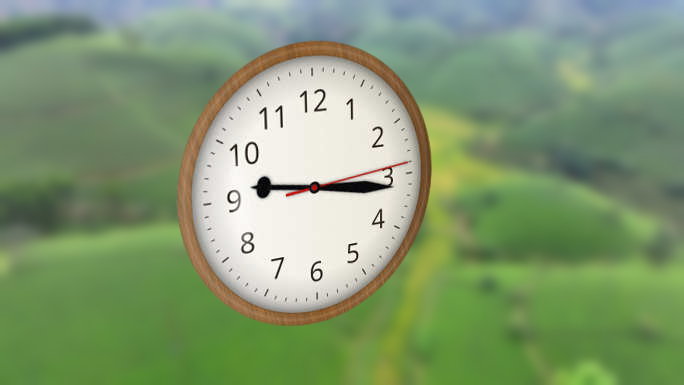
**9:16:14**
